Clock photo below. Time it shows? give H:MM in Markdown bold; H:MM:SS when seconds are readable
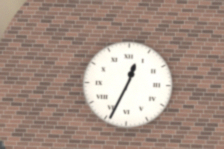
**12:34**
